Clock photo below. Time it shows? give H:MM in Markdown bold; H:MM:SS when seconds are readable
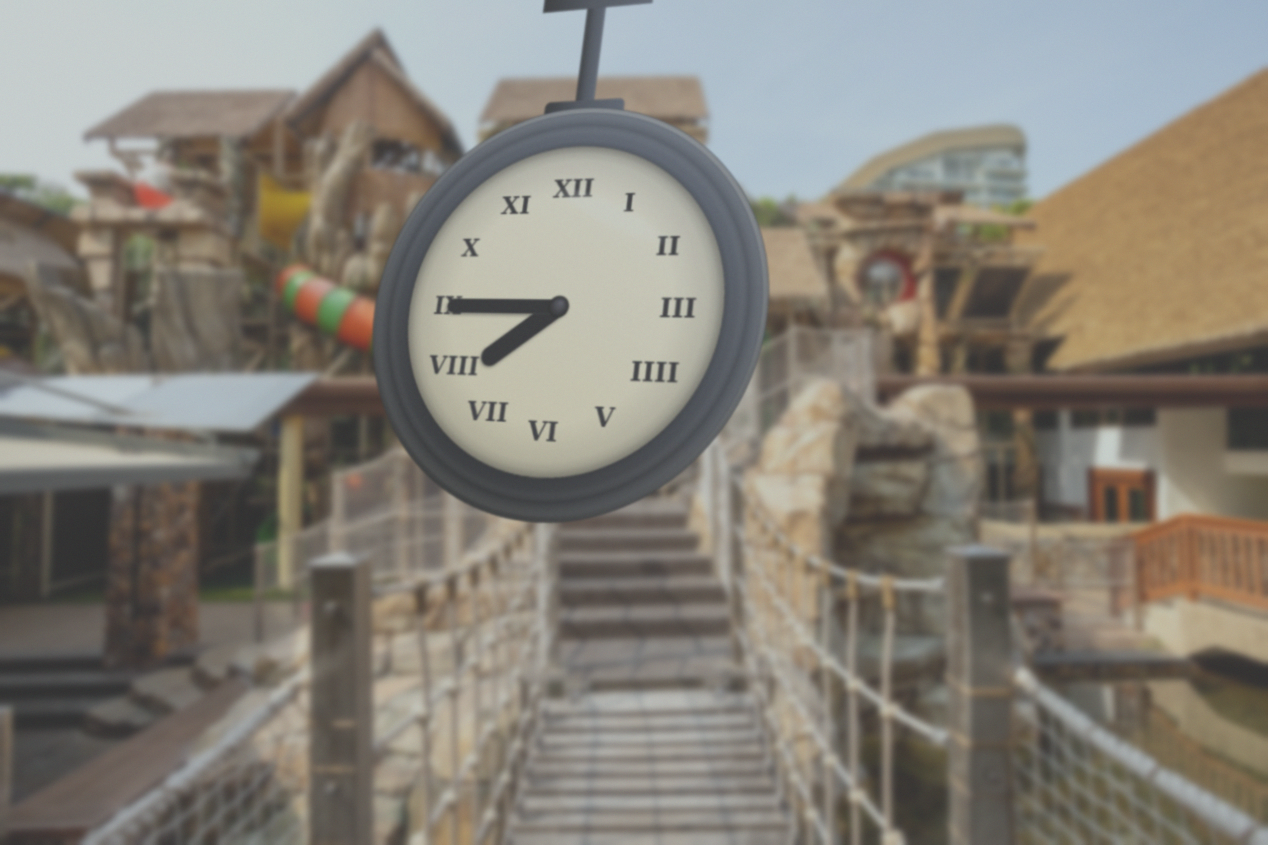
**7:45**
